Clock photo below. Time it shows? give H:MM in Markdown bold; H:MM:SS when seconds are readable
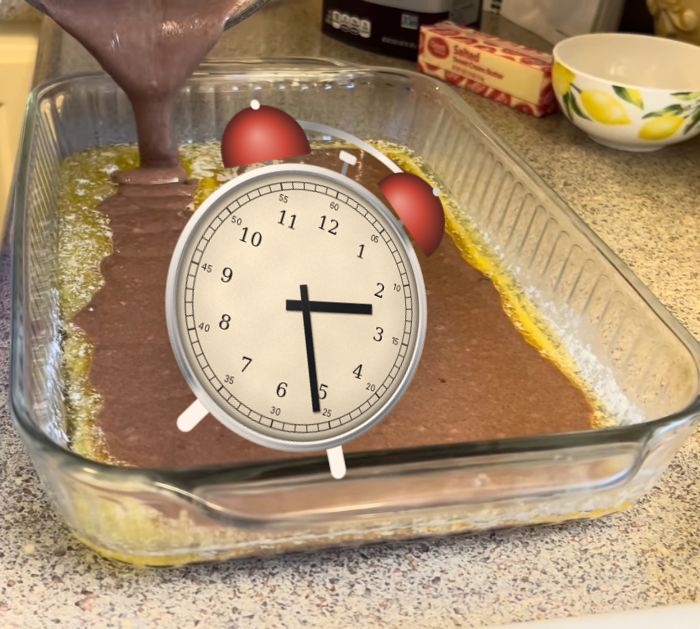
**2:26**
